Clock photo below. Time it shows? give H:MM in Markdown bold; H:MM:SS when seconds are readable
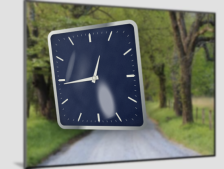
**12:44**
